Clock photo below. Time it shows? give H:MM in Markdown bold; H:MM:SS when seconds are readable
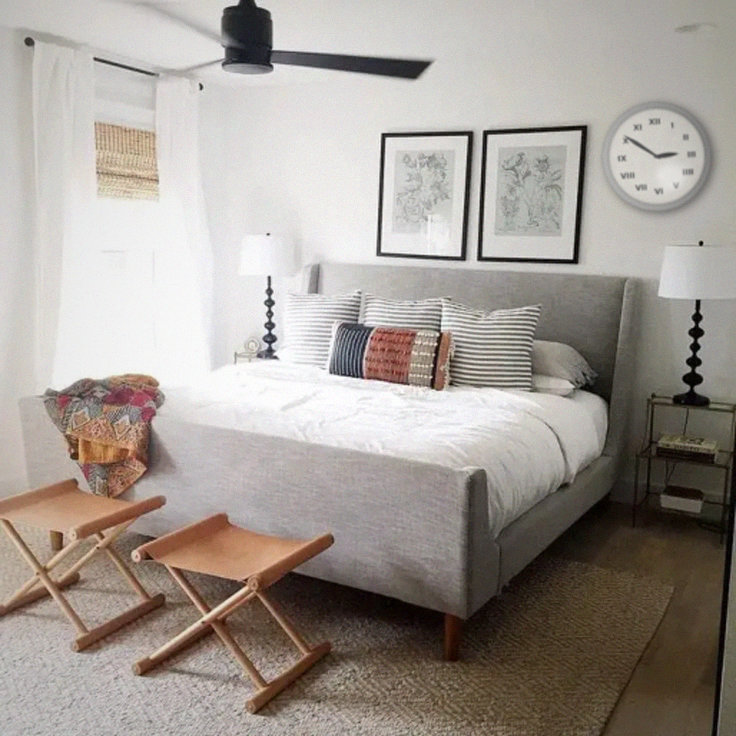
**2:51**
